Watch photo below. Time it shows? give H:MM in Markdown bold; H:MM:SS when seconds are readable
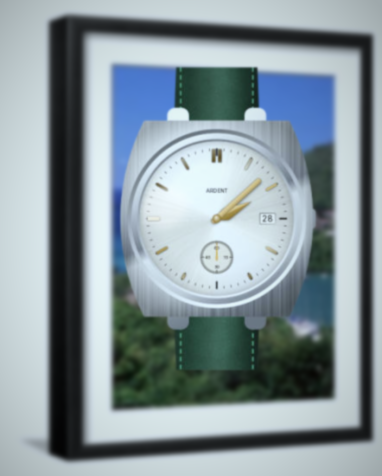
**2:08**
